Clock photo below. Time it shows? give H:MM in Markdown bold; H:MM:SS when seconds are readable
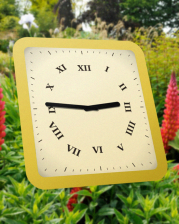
**2:46**
